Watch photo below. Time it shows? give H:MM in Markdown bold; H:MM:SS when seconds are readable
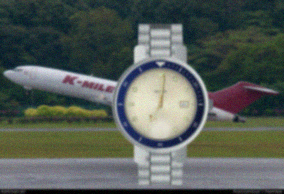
**7:01**
